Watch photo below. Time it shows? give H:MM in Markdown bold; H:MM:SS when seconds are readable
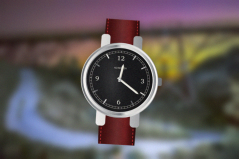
**12:21**
